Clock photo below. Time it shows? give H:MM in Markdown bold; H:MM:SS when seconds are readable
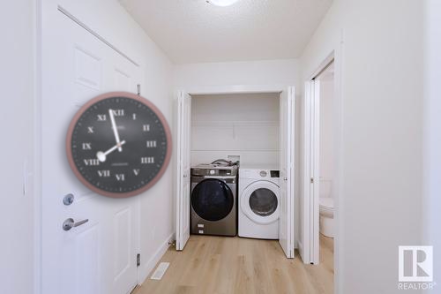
**7:58**
